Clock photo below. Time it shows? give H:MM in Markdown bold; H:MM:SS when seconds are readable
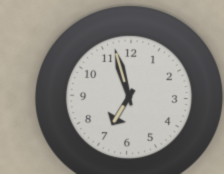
**6:57**
